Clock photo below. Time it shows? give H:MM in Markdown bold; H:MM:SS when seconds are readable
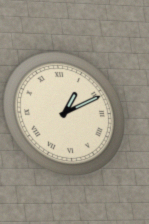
**1:11**
